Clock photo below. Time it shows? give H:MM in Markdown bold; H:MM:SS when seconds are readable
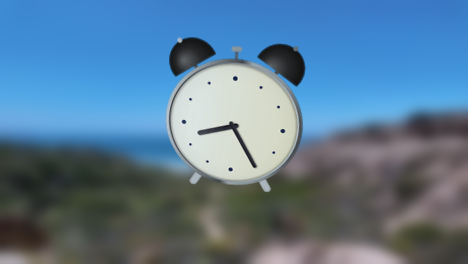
**8:25**
